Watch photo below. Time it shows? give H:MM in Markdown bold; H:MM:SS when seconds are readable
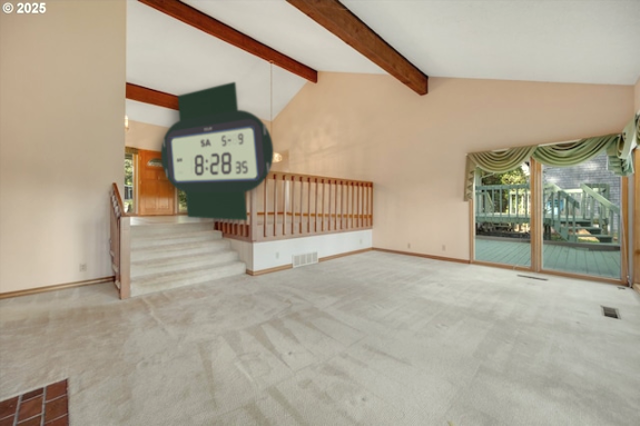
**8:28**
